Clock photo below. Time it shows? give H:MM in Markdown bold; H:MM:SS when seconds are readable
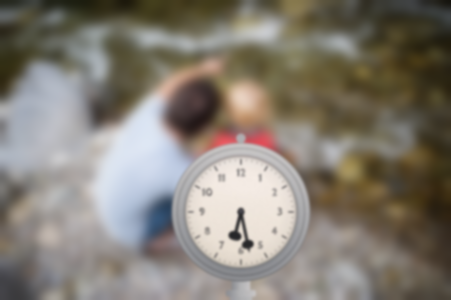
**6:28**
